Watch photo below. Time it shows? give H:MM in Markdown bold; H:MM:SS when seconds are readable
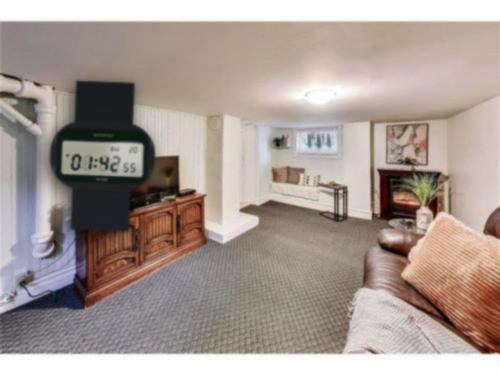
**1:42**
